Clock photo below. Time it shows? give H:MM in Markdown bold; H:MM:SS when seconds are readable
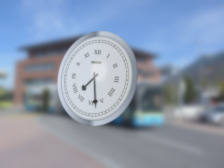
**7:28**
